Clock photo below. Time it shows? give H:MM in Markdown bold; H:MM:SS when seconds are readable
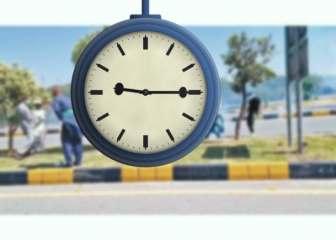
**9:15**
